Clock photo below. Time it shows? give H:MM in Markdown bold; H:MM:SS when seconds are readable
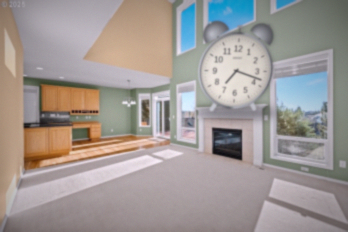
**7:18**
